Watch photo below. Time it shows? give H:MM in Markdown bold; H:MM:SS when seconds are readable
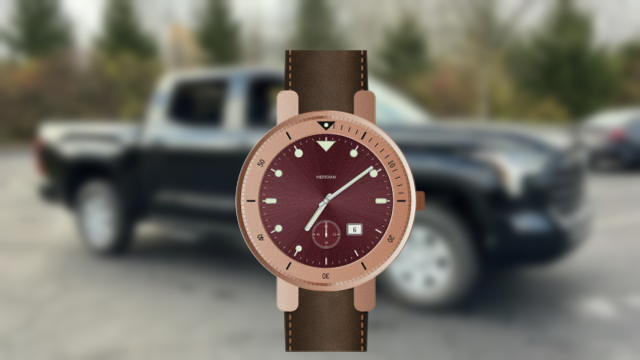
**7:09**
